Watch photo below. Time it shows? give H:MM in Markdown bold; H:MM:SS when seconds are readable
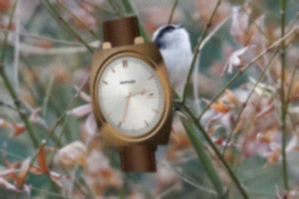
**2:34**
